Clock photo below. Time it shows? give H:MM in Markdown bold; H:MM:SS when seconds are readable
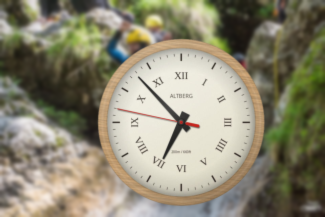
**6:52:47**
